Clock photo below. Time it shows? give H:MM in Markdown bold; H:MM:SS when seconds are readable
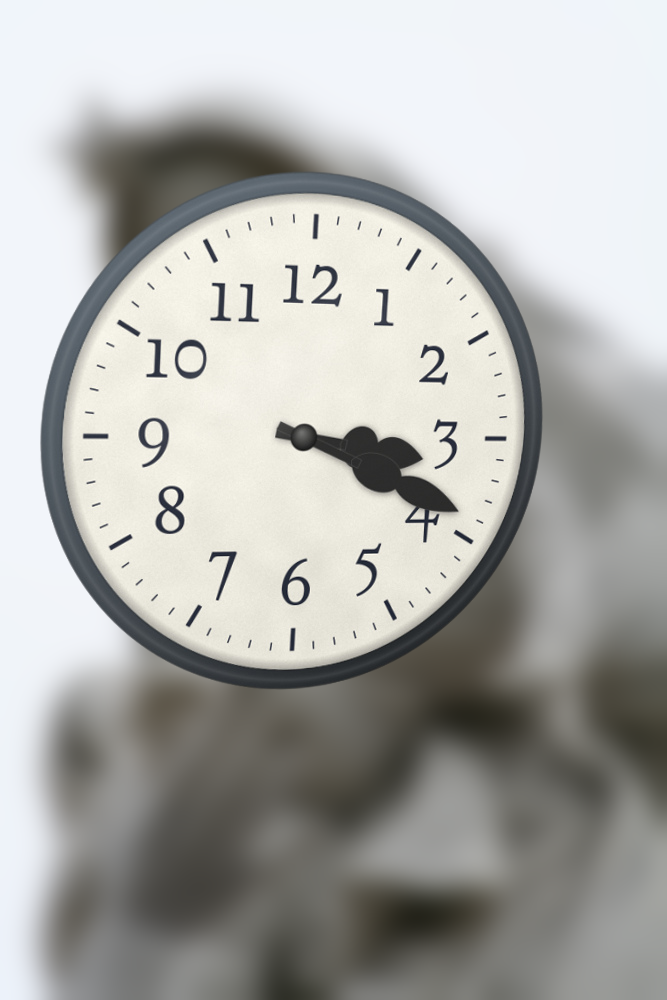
**3:19**
